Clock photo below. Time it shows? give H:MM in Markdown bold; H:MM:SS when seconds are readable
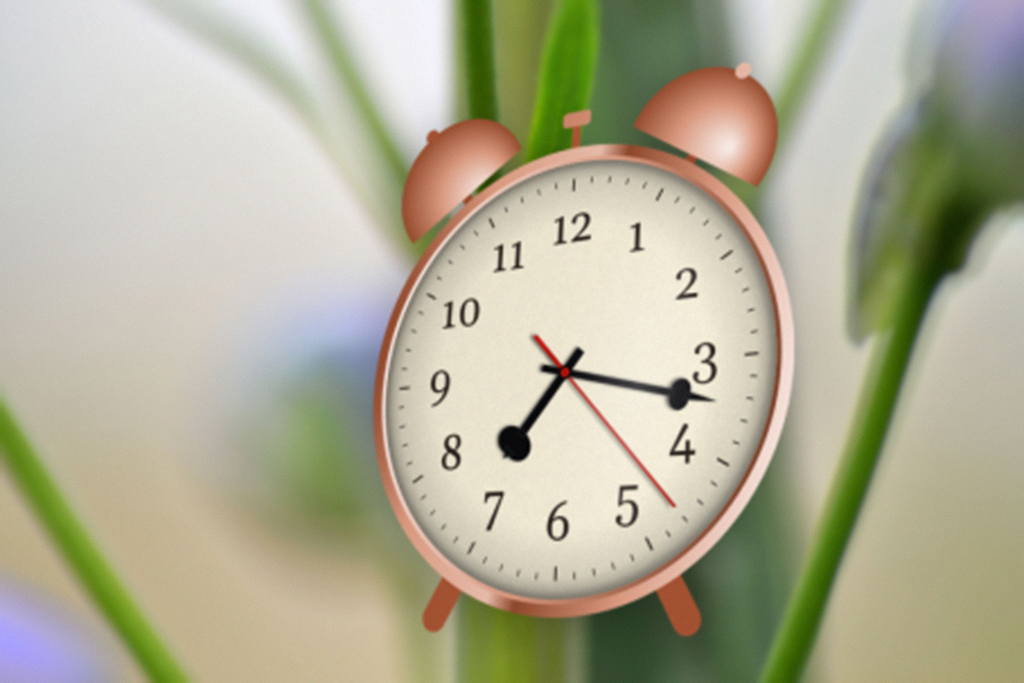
**7:17:23**
